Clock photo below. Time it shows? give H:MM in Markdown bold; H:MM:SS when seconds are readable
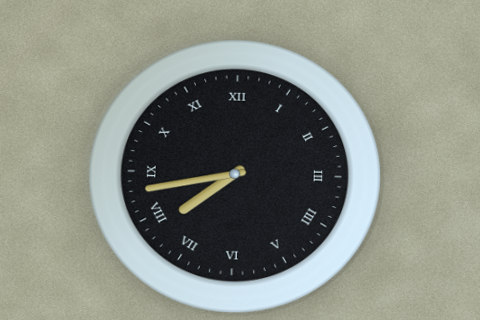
**7:43**
